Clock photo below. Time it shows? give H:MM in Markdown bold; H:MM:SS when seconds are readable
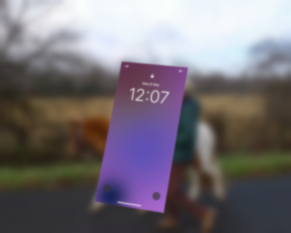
**12:07**
